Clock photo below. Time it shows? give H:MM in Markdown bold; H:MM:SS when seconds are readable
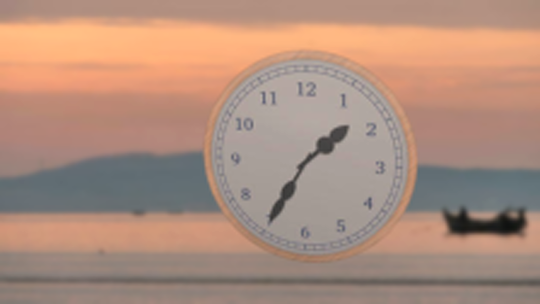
**1:35**
